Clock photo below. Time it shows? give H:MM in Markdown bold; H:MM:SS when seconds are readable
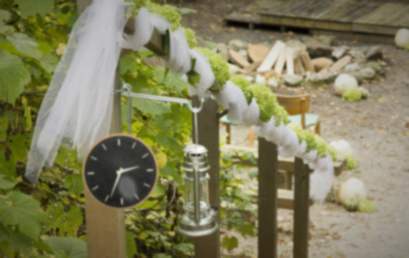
**2:34**
